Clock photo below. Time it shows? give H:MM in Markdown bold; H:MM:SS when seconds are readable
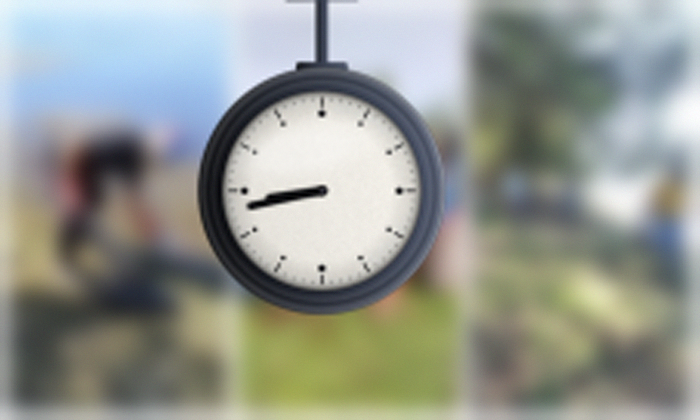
**8:43**
